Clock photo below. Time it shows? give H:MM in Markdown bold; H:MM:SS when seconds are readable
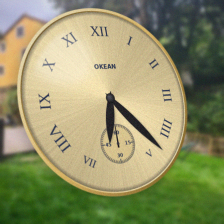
**6:23**
